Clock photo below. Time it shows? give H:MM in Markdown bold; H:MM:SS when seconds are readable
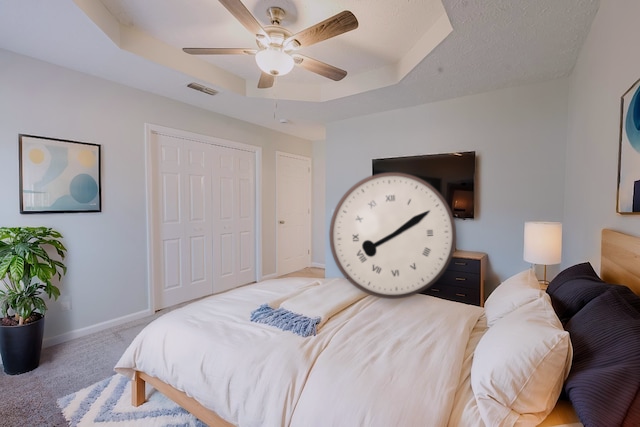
**8:10**
